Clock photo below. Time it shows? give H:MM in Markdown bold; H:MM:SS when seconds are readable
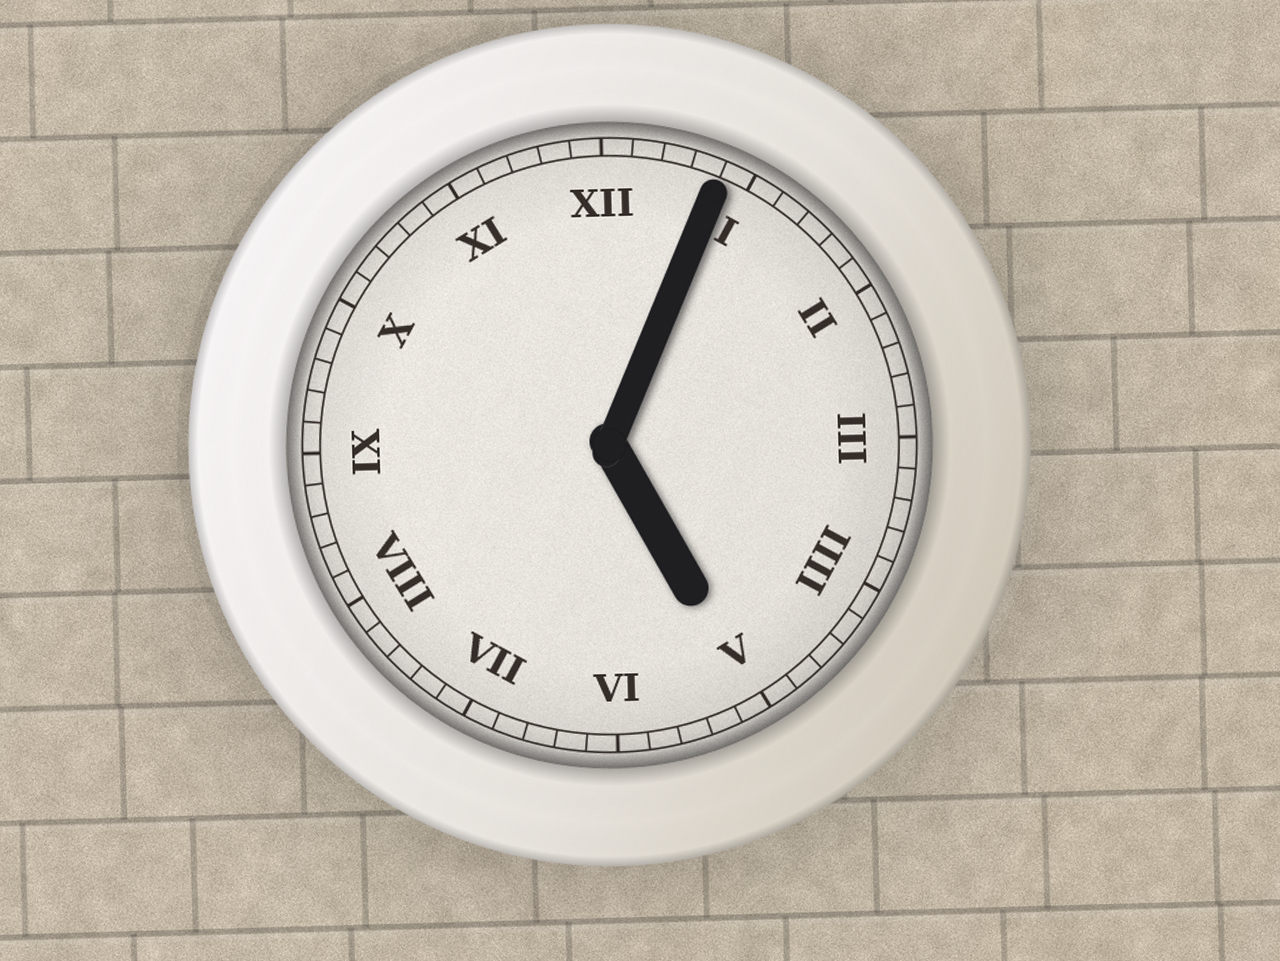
**5:04**
